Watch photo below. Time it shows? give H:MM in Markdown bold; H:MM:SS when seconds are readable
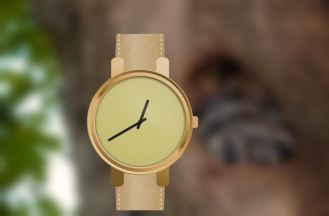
**12:40**
